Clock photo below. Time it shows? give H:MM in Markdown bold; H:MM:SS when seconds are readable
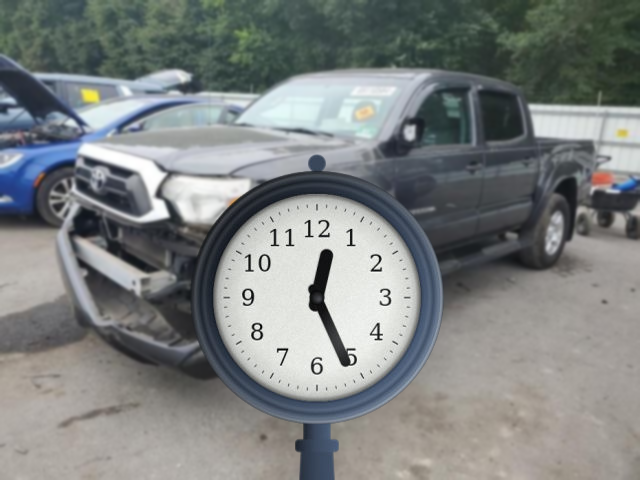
**12:26**
